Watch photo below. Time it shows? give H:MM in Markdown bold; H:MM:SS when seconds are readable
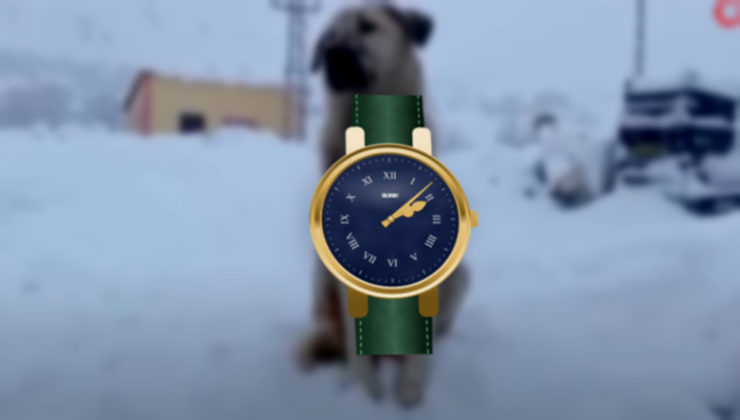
**2:08**
